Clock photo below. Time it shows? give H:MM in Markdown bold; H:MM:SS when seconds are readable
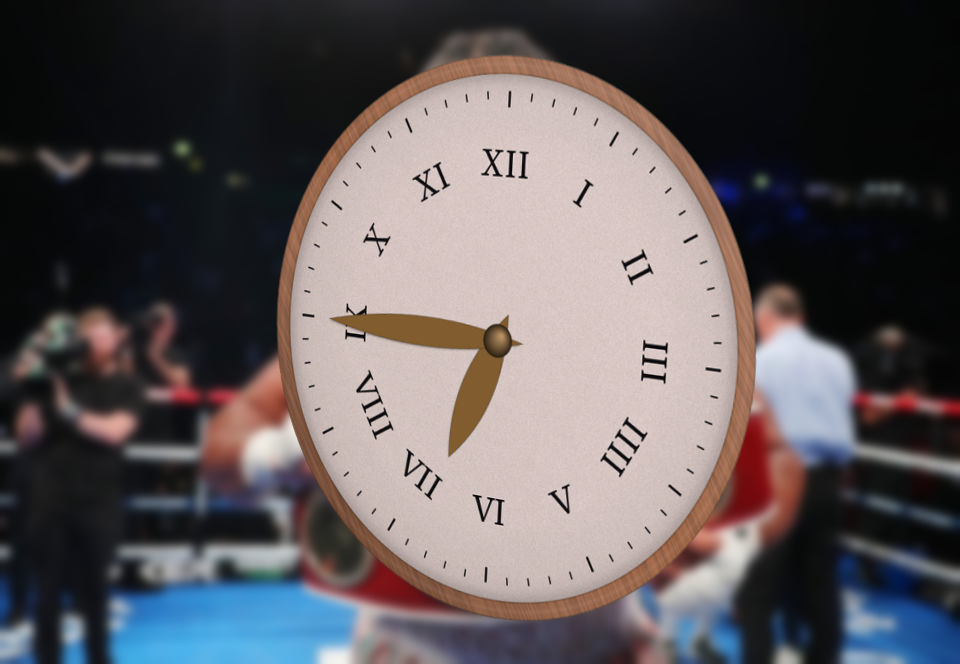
**6:45**
